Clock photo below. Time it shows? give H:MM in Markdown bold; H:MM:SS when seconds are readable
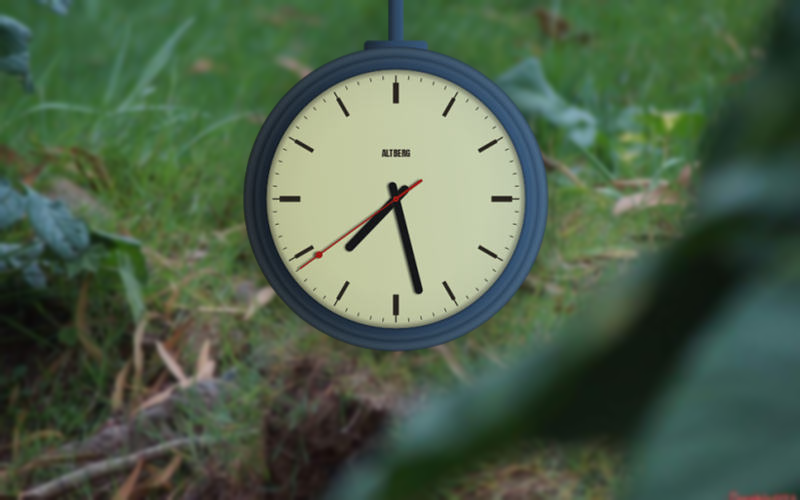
**7:27:39**
